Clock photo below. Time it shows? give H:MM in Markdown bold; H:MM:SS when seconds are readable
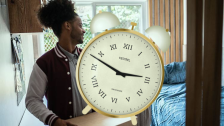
**2:48**
